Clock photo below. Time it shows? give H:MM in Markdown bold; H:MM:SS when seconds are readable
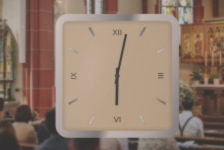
**6:02**
